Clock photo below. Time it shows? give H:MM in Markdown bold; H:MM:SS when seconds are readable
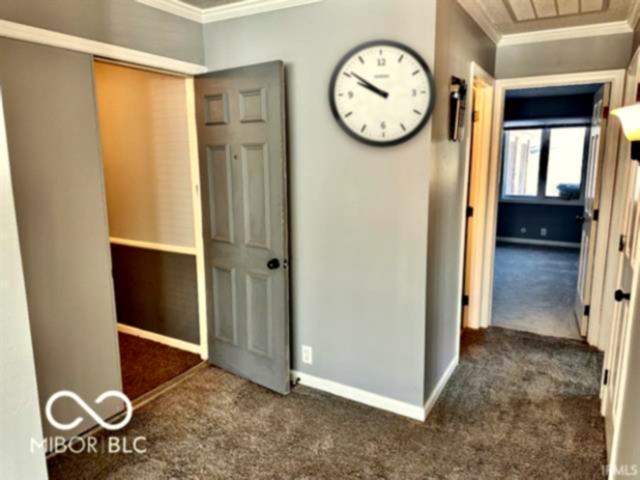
**9:51**
